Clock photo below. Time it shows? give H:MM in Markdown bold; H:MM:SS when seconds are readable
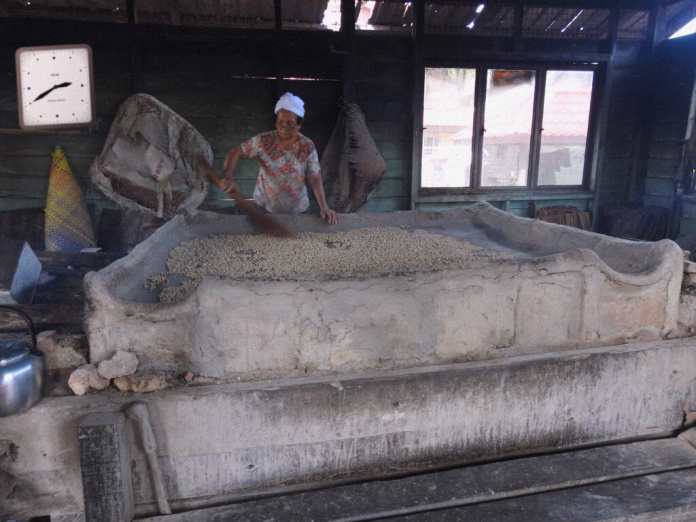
**2:40**
